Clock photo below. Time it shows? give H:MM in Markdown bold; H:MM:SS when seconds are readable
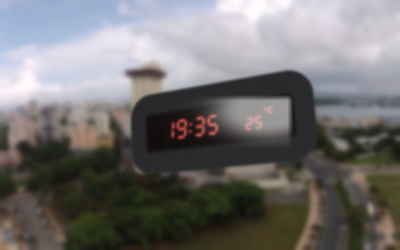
**19:35**
